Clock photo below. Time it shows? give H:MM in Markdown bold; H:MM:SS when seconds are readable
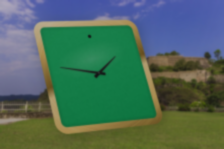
**1:47**
